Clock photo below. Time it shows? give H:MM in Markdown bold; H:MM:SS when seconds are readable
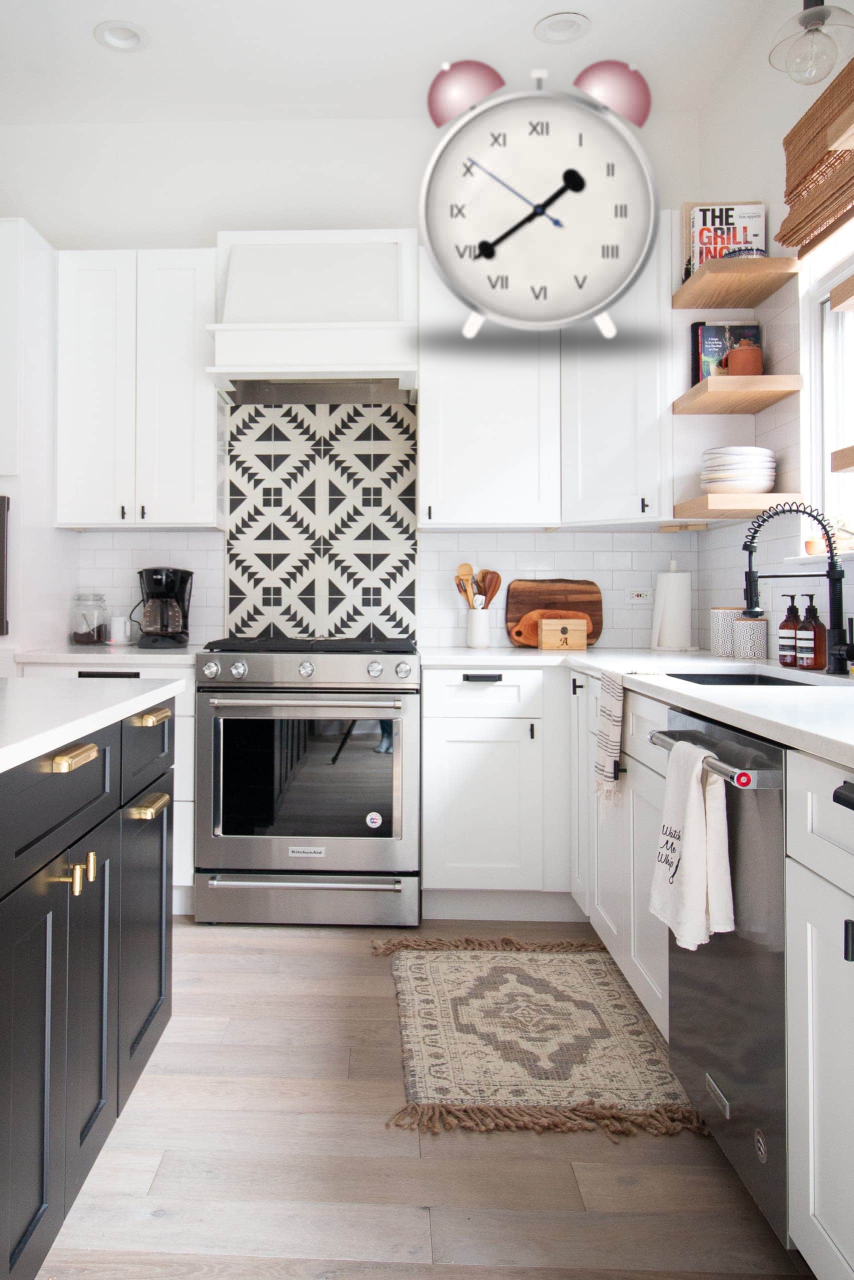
**1:38:51**
